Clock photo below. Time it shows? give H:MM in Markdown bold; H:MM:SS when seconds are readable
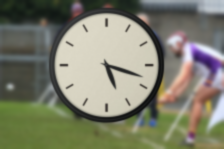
**5:18**
